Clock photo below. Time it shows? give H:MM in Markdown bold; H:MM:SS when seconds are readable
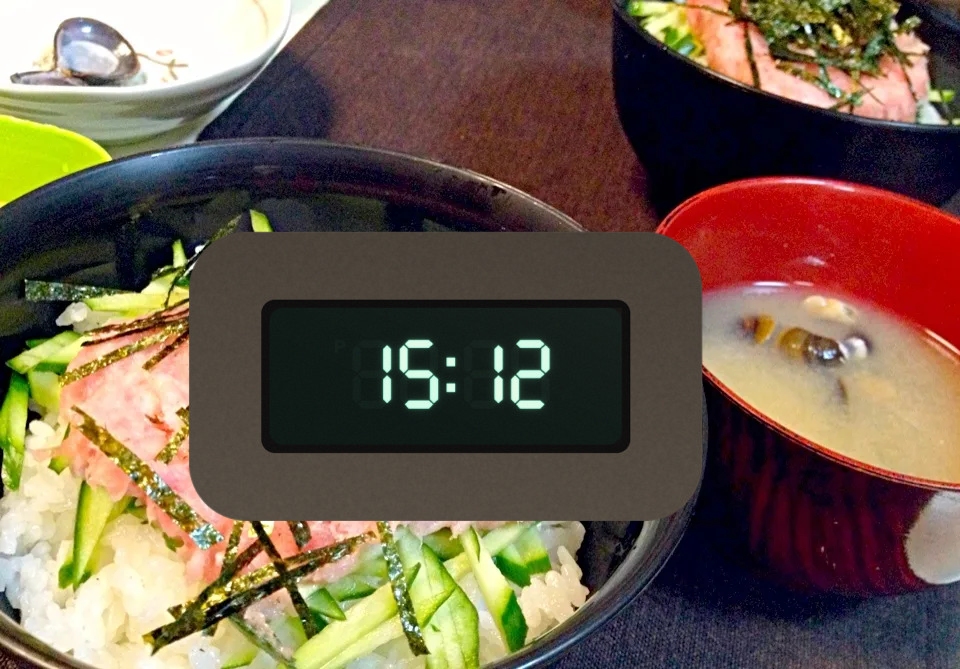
**15:12**
